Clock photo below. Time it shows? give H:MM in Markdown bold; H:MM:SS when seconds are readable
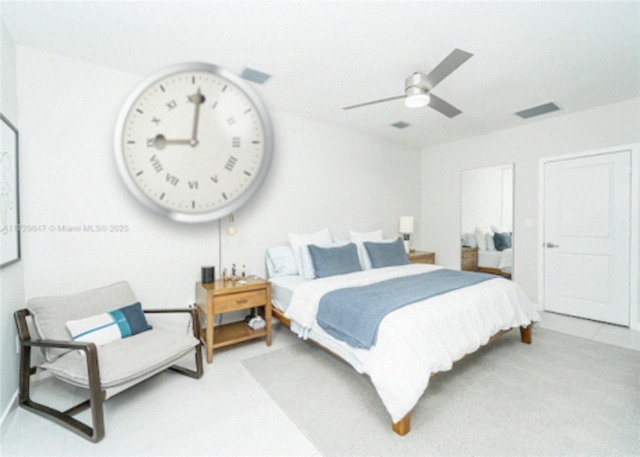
**9:01**
